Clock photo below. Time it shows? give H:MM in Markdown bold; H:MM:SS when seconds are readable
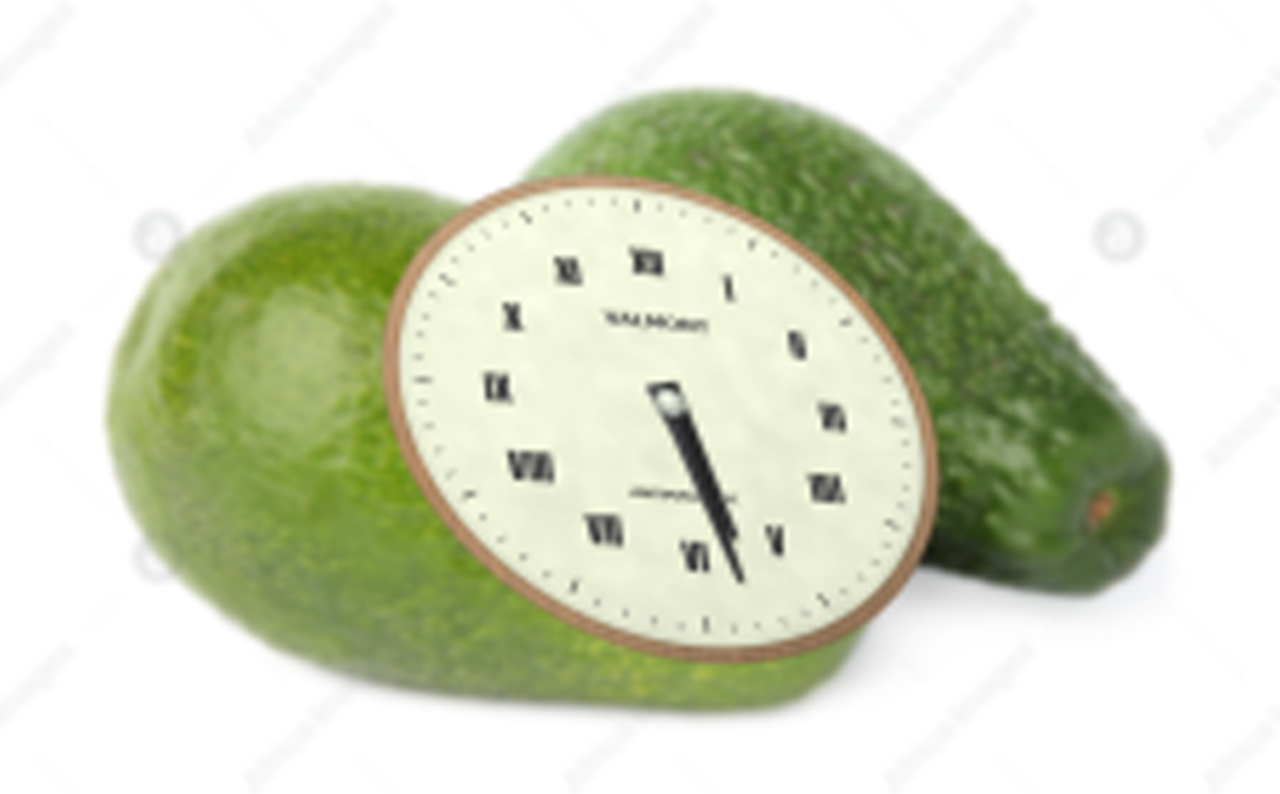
**5:28**
